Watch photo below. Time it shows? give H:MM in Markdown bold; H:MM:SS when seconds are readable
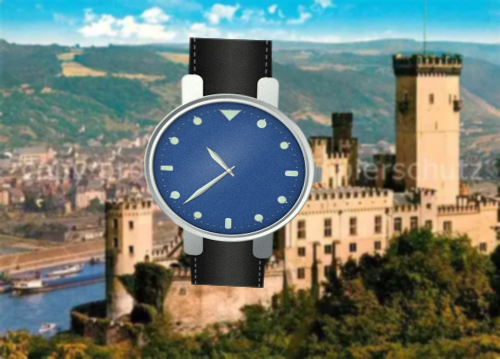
**10:38**
